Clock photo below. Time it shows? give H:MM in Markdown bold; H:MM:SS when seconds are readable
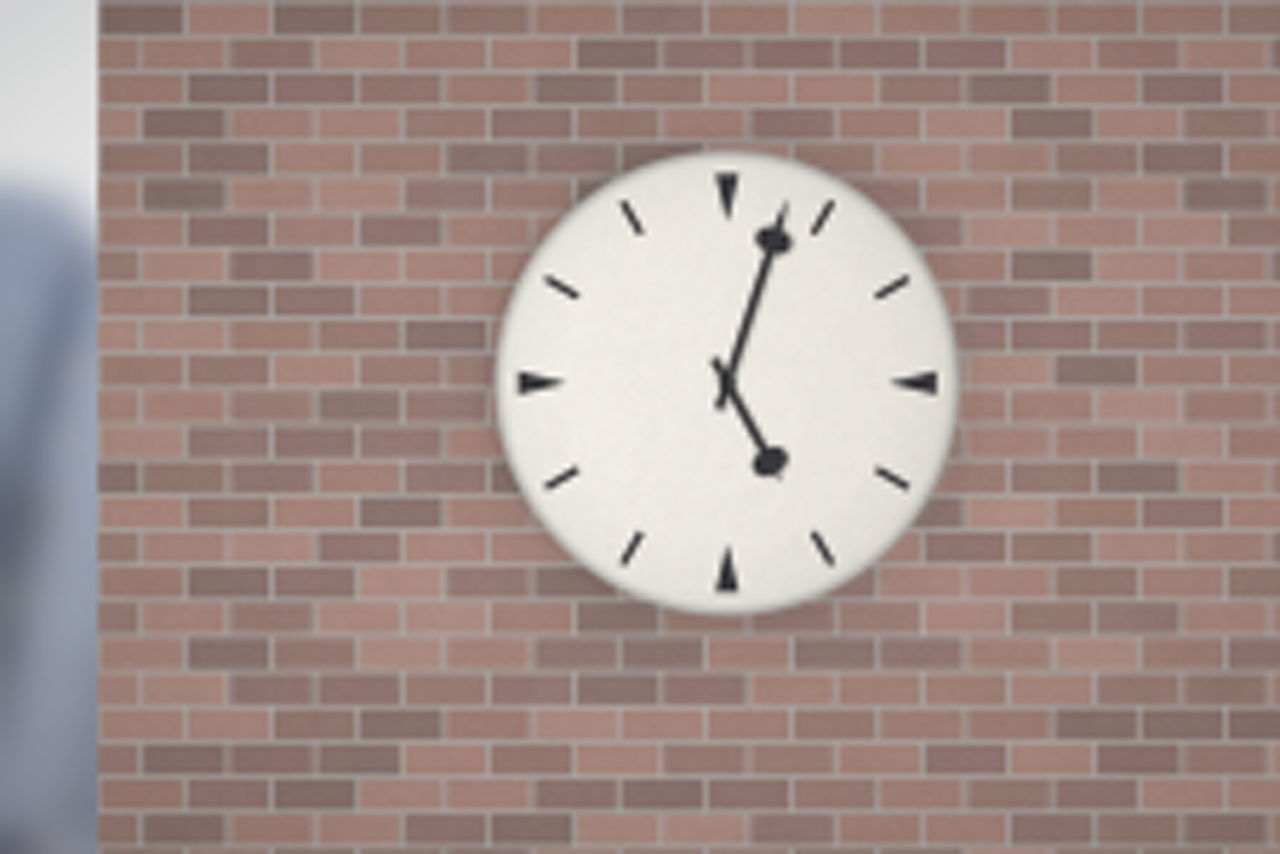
**5:03**
